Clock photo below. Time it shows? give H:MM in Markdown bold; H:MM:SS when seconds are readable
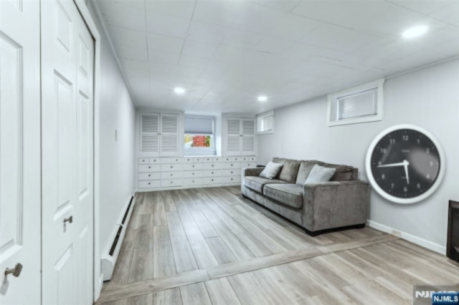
**5:44**
